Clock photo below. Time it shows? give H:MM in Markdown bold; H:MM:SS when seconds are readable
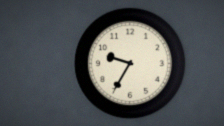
**9:35**
